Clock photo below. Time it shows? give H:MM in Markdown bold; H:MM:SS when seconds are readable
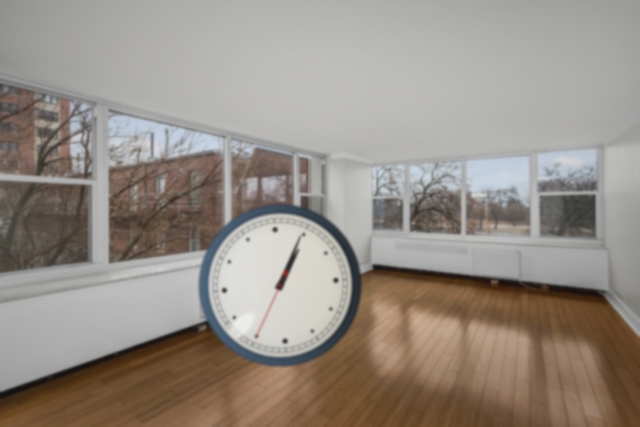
**1:04:35**
